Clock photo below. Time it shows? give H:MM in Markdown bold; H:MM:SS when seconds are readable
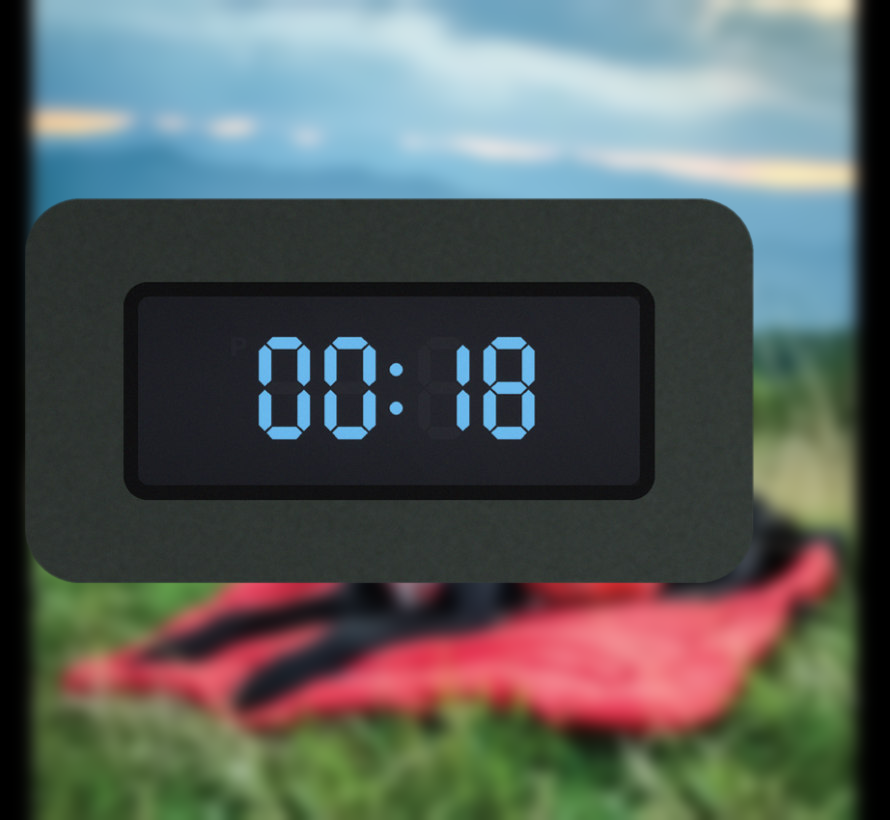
**0:18**
